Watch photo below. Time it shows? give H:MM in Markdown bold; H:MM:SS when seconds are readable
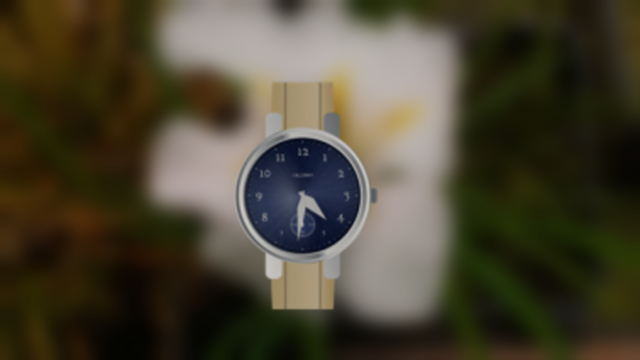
**4:31**
